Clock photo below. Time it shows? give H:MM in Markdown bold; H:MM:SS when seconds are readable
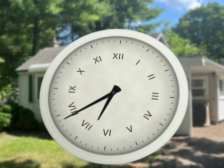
**6:39**
